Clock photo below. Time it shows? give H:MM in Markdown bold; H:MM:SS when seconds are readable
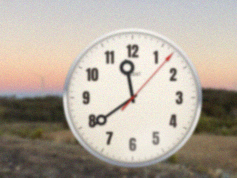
**11:39:07**
